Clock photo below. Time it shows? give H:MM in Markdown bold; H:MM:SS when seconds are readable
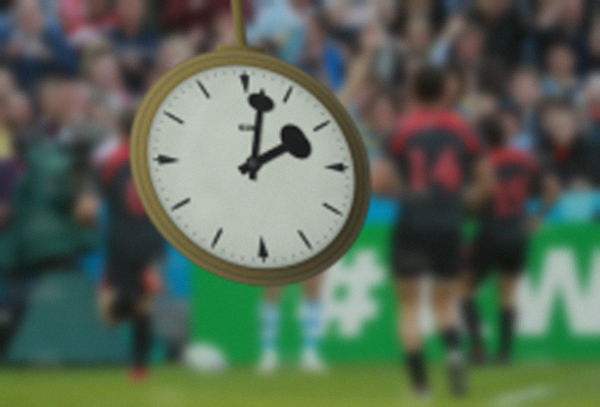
**2:02**
